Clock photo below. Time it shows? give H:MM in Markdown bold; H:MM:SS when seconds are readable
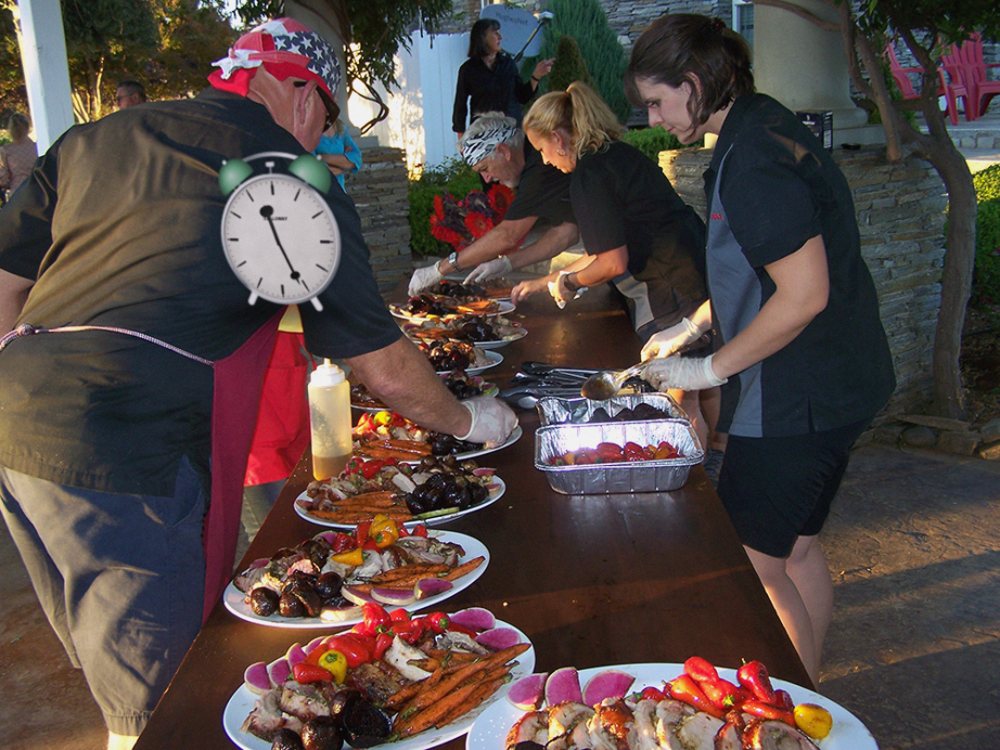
**11:26**
